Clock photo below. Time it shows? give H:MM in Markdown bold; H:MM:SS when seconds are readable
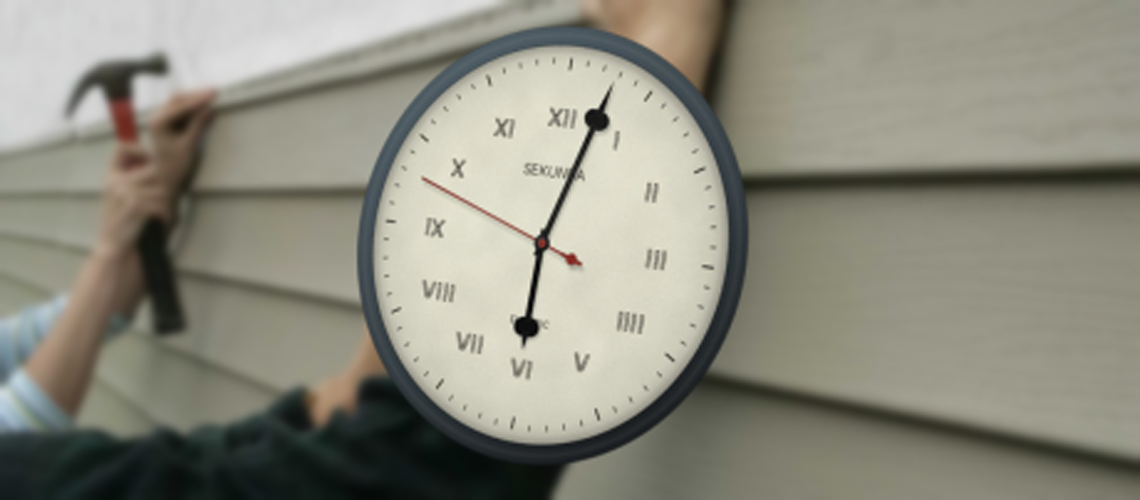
**6:02:48**
